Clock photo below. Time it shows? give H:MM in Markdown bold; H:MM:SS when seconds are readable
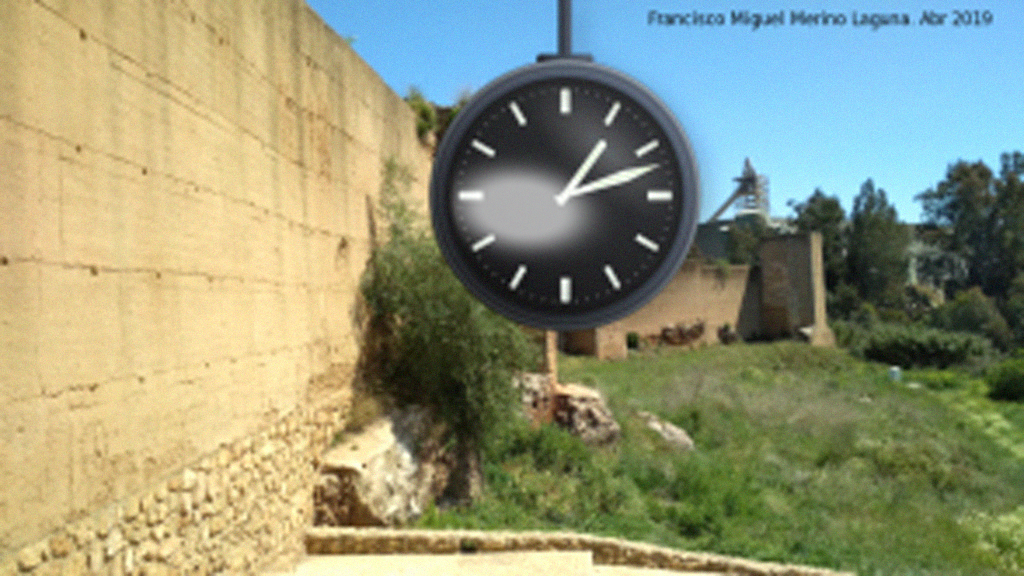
**1:12**
